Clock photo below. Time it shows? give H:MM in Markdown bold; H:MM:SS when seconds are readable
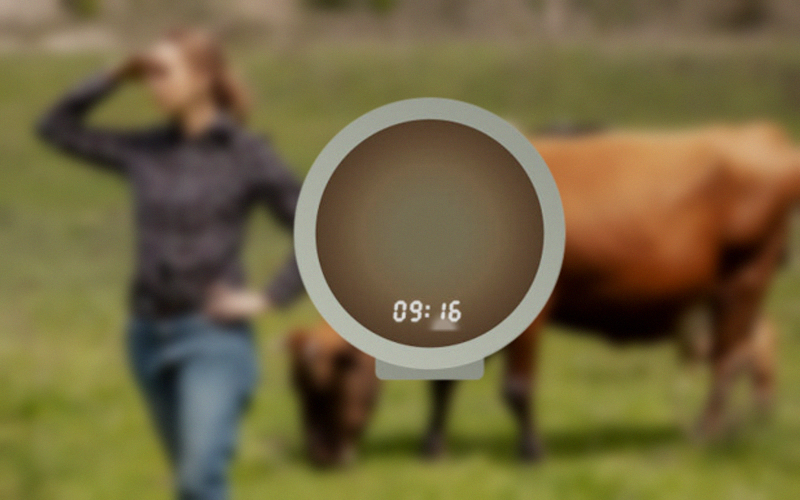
**9:16**
